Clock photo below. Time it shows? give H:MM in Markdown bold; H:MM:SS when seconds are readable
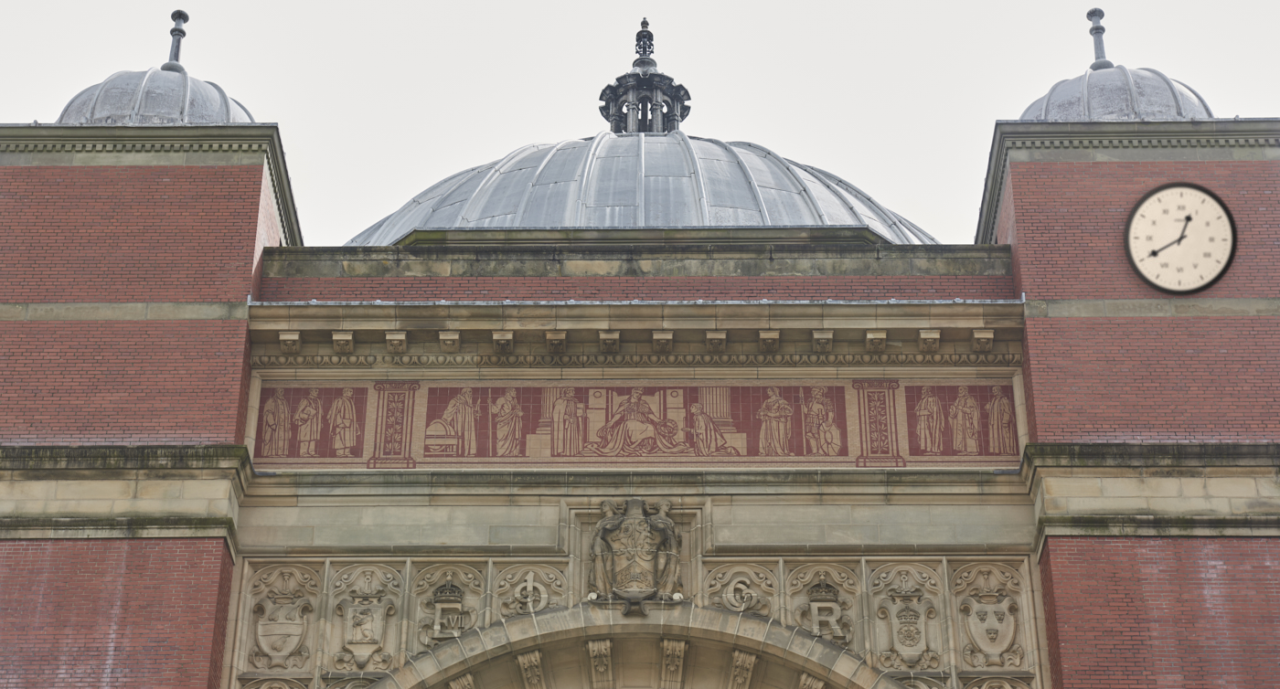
**12:40**
